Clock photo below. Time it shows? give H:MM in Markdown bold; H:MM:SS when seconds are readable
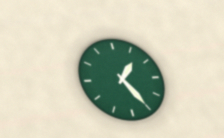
**1:25**
